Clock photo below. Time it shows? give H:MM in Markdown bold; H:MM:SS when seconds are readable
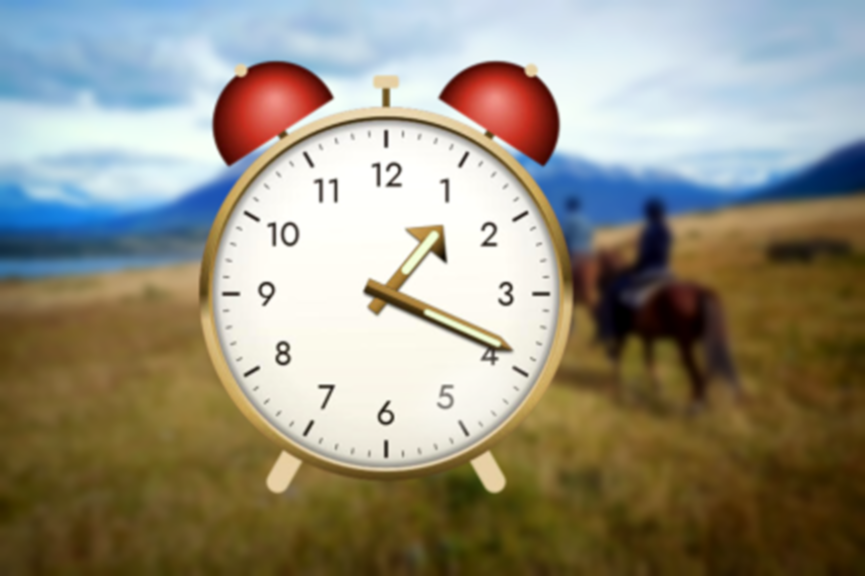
**1:19**
